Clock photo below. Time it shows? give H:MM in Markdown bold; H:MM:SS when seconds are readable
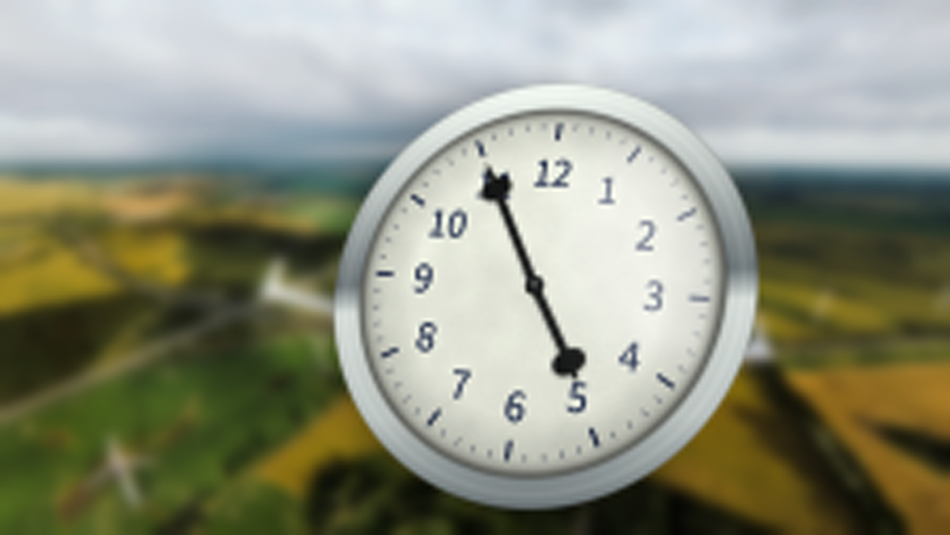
**4:55**
